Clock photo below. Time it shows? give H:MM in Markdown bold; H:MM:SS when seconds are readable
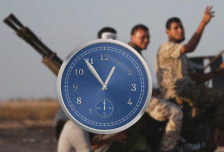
**12:54**
